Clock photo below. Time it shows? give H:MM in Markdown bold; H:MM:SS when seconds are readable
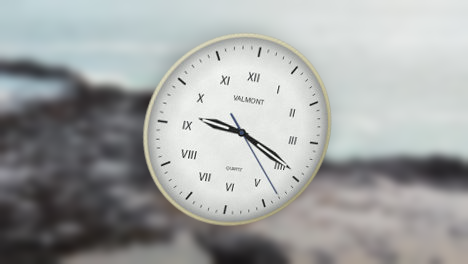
**9:19:23**
